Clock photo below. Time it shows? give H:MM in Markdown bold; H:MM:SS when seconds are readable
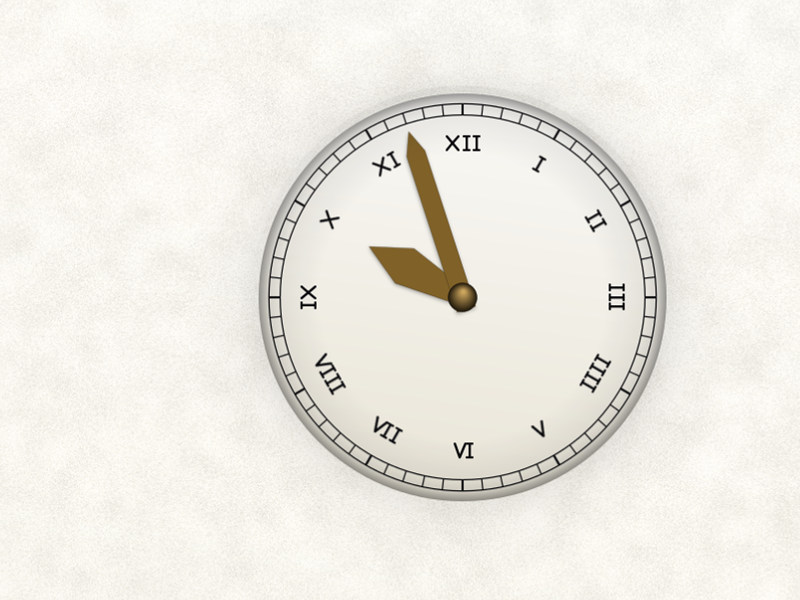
**9:57**
